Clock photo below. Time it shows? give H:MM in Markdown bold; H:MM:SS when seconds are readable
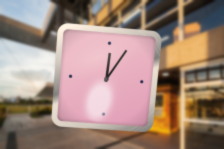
**12:05**
